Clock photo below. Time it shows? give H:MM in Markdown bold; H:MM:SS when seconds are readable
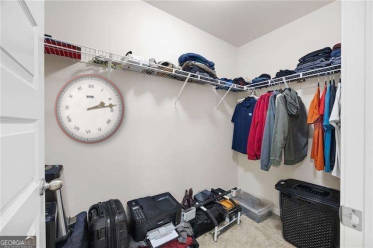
**2:13**
